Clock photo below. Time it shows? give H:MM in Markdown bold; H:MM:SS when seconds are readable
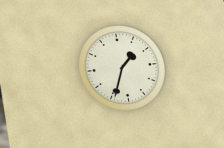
**1:34**
